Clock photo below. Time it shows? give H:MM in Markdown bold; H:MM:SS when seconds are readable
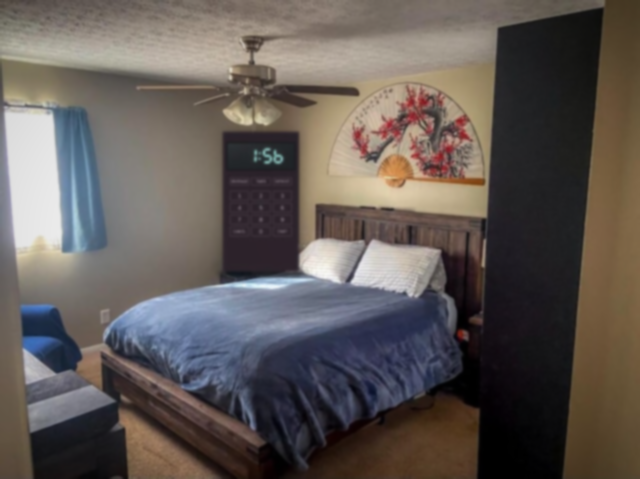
**1:56**
